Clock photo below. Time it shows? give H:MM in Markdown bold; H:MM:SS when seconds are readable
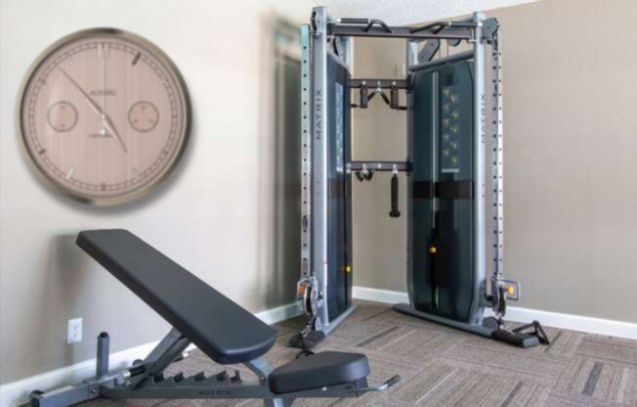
**4:53**
